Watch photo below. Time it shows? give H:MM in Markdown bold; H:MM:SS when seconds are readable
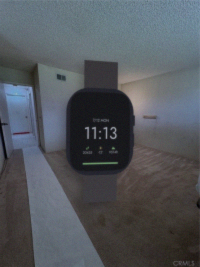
**11:13**
